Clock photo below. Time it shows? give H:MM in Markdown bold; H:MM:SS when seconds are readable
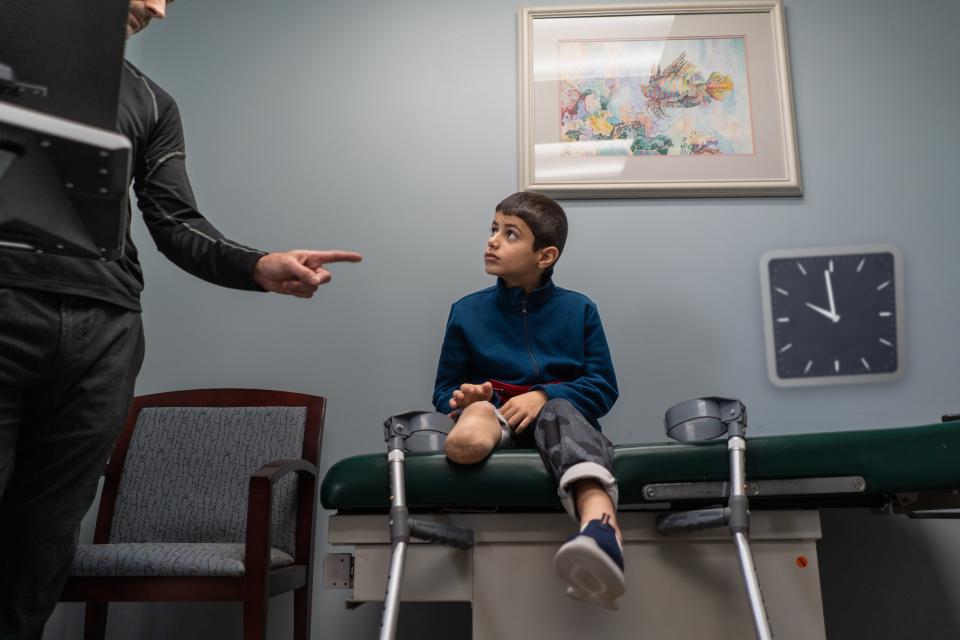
**9:59**
